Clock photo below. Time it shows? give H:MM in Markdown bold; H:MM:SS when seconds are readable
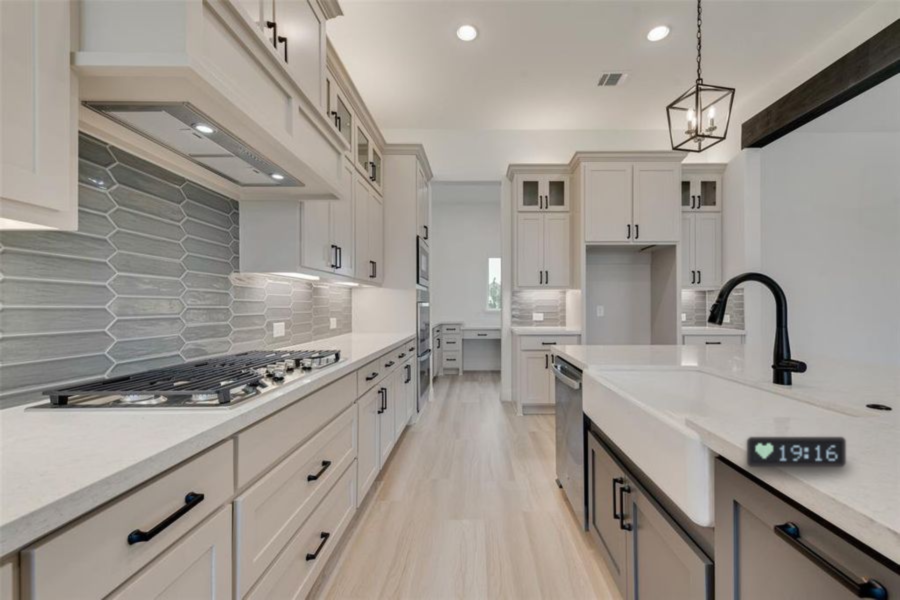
**19:16**
